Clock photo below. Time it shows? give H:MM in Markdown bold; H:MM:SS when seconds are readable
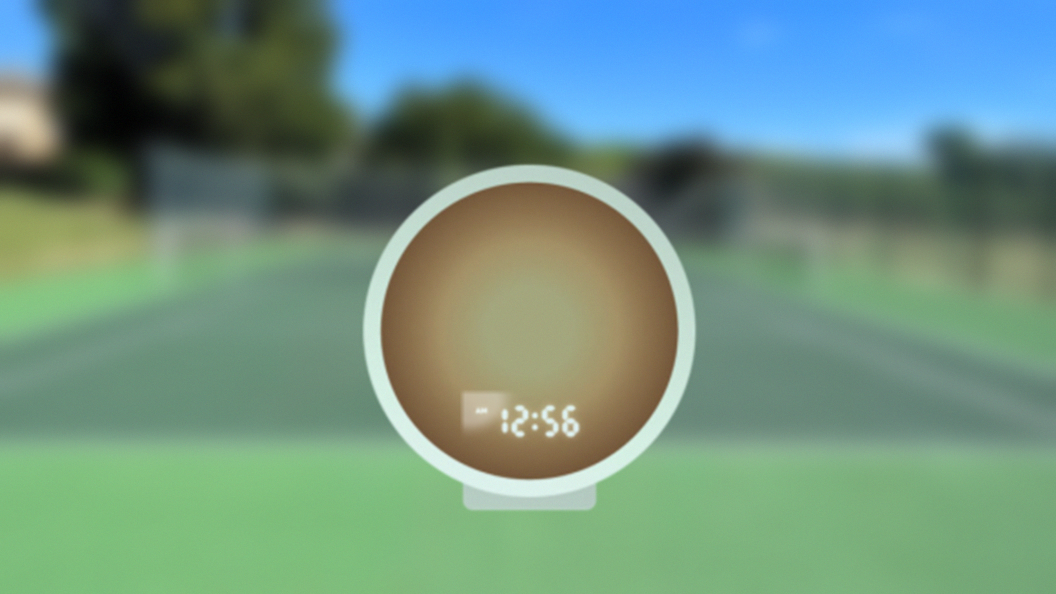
**12:56**
